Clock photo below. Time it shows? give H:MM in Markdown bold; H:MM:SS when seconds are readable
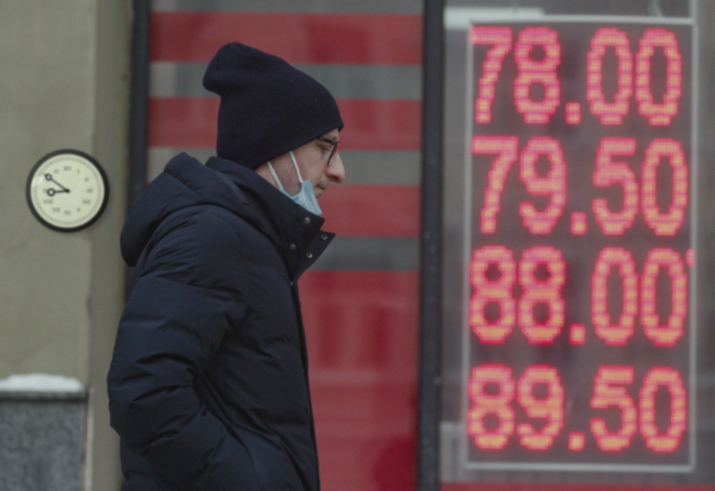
**8:51**
